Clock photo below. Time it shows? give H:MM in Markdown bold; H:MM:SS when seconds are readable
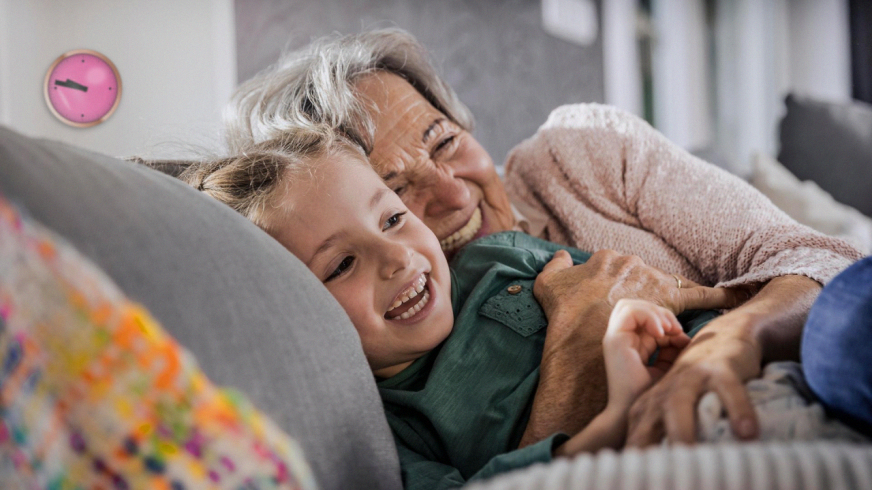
**9:47**
